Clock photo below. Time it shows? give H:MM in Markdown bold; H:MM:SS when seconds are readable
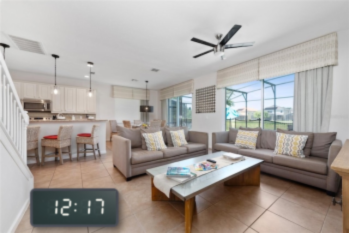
**12:17**
